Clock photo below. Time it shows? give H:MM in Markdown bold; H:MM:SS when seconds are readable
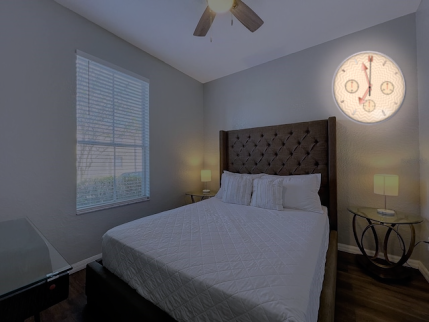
**6:57**
